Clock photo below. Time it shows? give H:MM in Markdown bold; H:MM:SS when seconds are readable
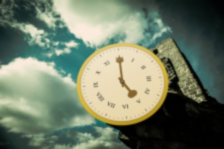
**5:00**
